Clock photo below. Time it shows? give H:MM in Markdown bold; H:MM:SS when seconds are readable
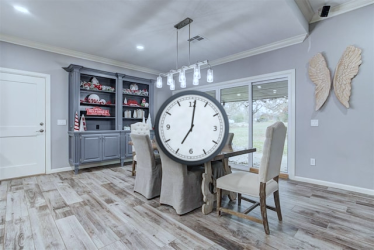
**7:01**
